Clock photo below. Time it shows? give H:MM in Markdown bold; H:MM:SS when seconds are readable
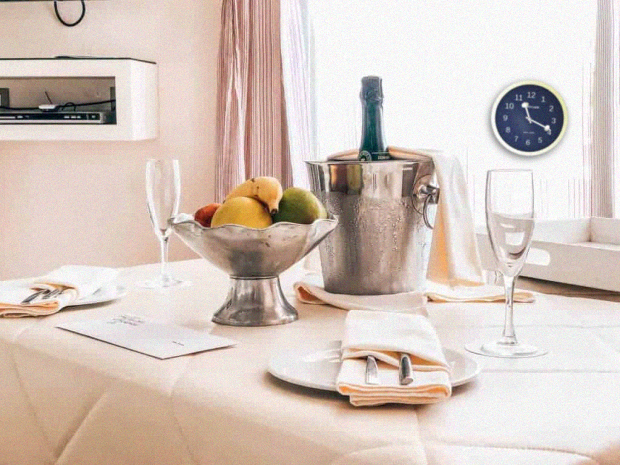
**11:19**
